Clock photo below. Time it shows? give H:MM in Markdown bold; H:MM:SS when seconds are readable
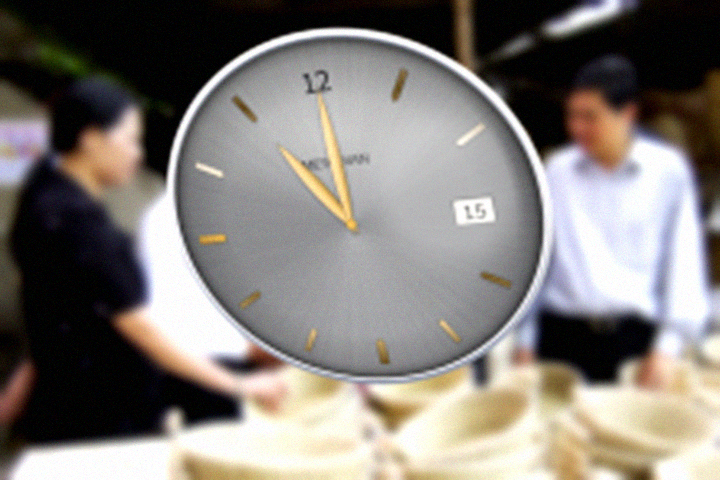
**11:00**
